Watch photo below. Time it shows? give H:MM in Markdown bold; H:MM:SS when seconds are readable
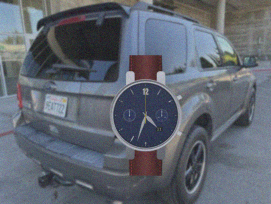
**4:33**
